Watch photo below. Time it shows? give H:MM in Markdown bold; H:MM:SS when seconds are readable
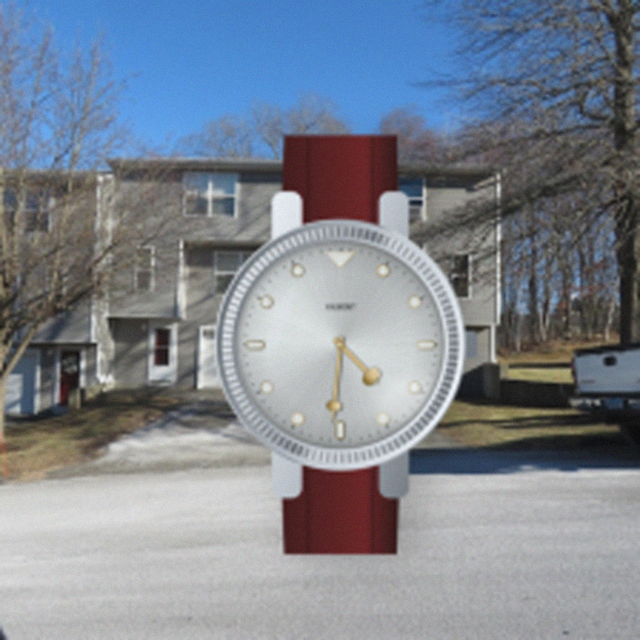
**4:31**
